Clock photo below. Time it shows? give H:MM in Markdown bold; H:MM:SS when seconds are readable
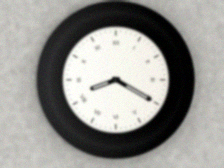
**8:20**
